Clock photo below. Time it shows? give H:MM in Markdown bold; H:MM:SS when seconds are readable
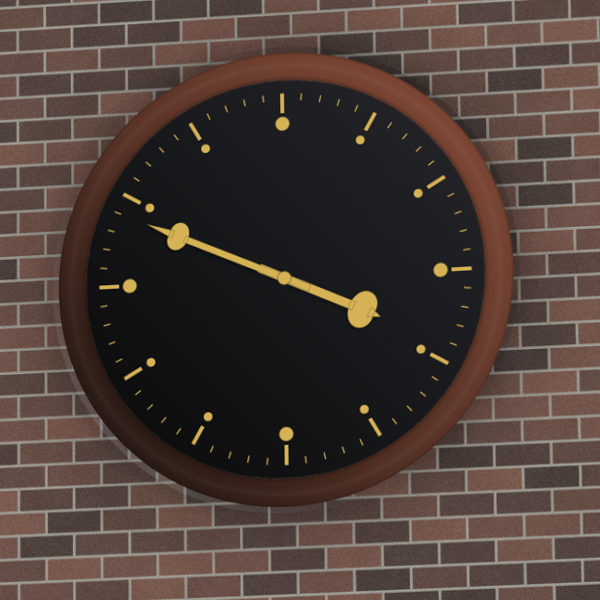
**3:49**
